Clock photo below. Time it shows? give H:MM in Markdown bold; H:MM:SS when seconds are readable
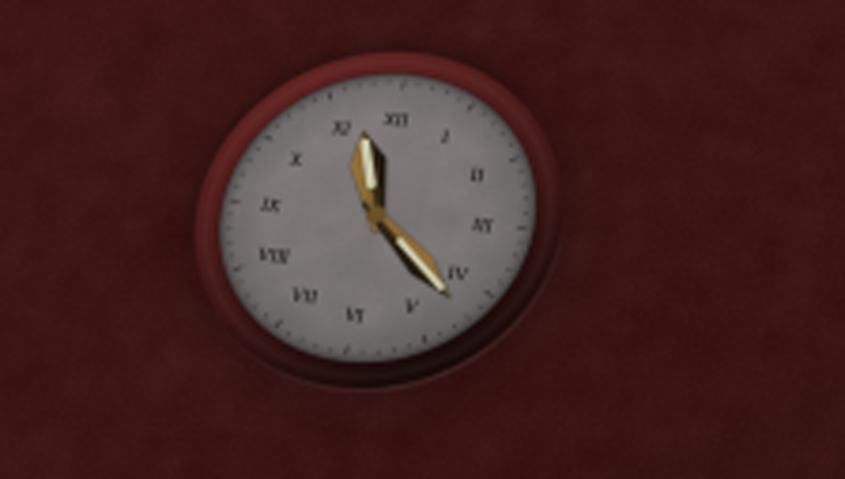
**11:22**
